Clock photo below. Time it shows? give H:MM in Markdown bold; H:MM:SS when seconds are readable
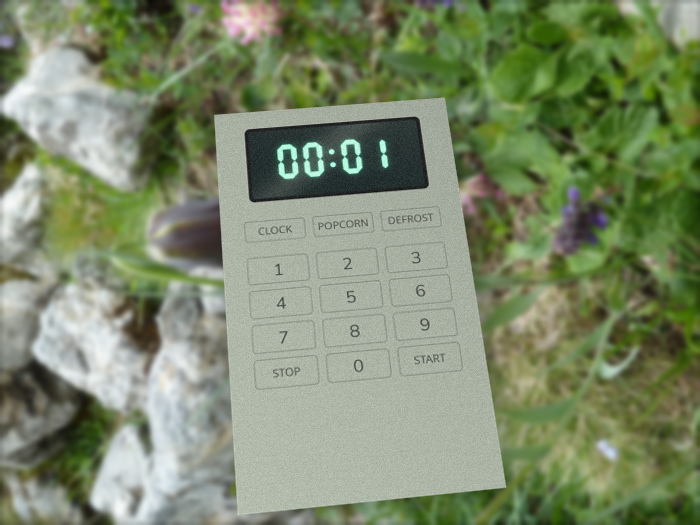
**0:01**
